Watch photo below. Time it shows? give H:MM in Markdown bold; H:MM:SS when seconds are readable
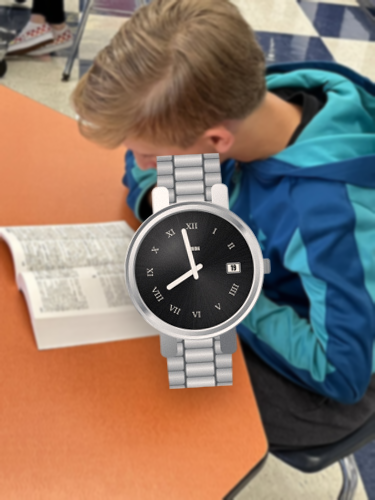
**7:58**
